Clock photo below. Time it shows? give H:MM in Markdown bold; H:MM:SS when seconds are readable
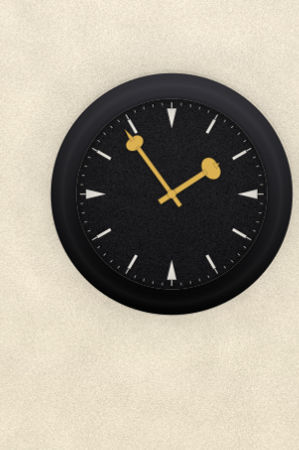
**1:54**
